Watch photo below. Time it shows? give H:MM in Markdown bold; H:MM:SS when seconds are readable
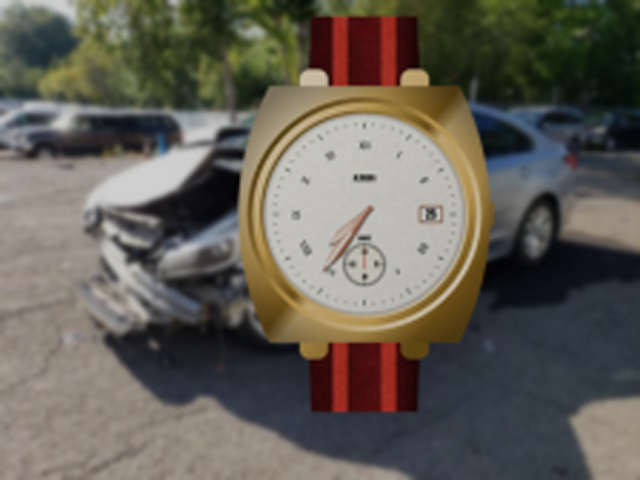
**7:36**
